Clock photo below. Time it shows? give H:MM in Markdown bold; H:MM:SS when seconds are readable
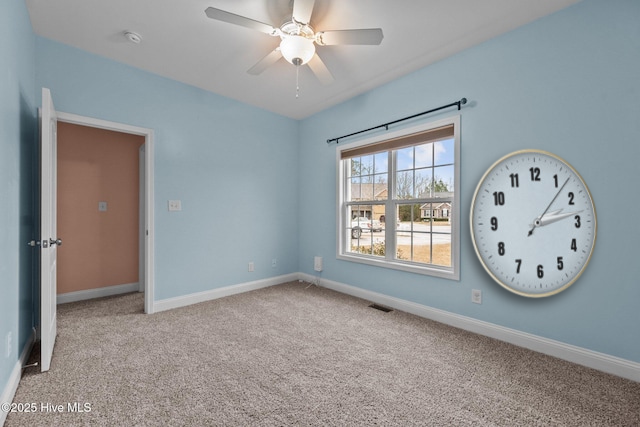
**2:13:07**
